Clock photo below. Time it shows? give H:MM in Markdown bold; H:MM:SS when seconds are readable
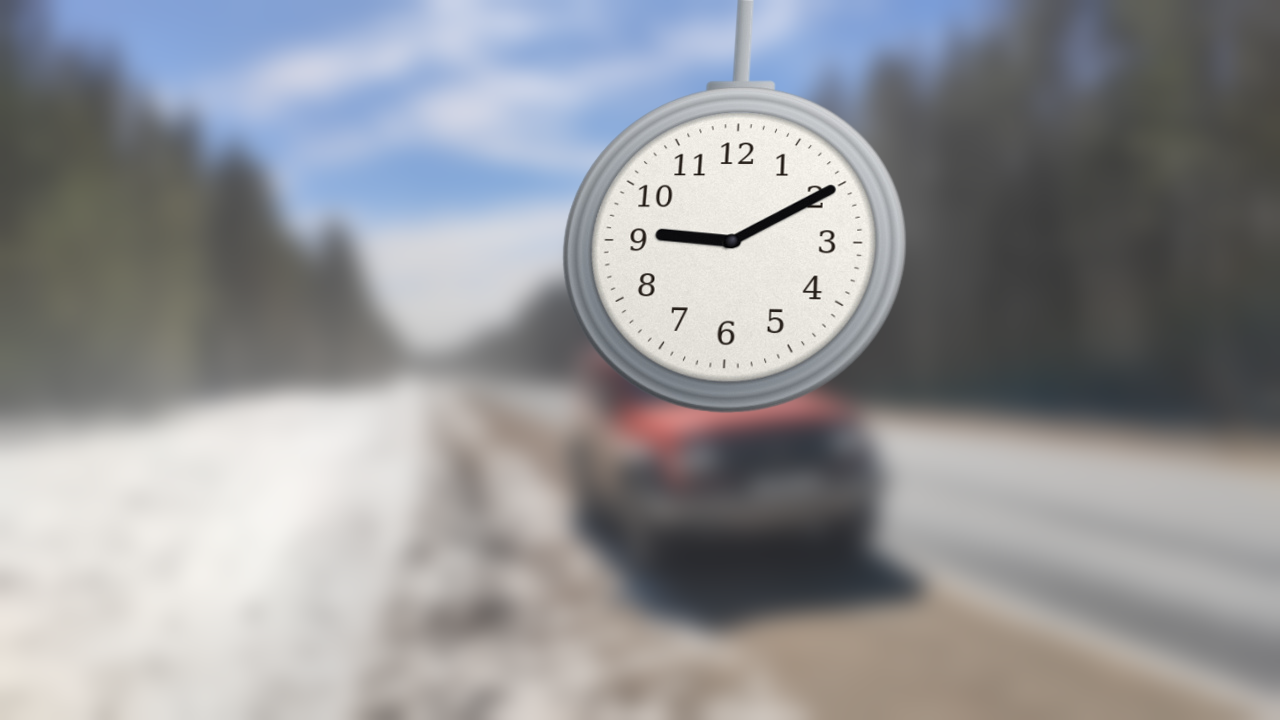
**9:10**
